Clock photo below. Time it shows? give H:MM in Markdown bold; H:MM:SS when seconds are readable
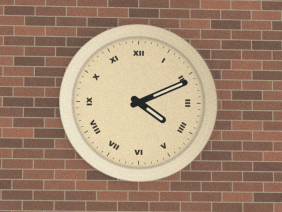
**4:11**
